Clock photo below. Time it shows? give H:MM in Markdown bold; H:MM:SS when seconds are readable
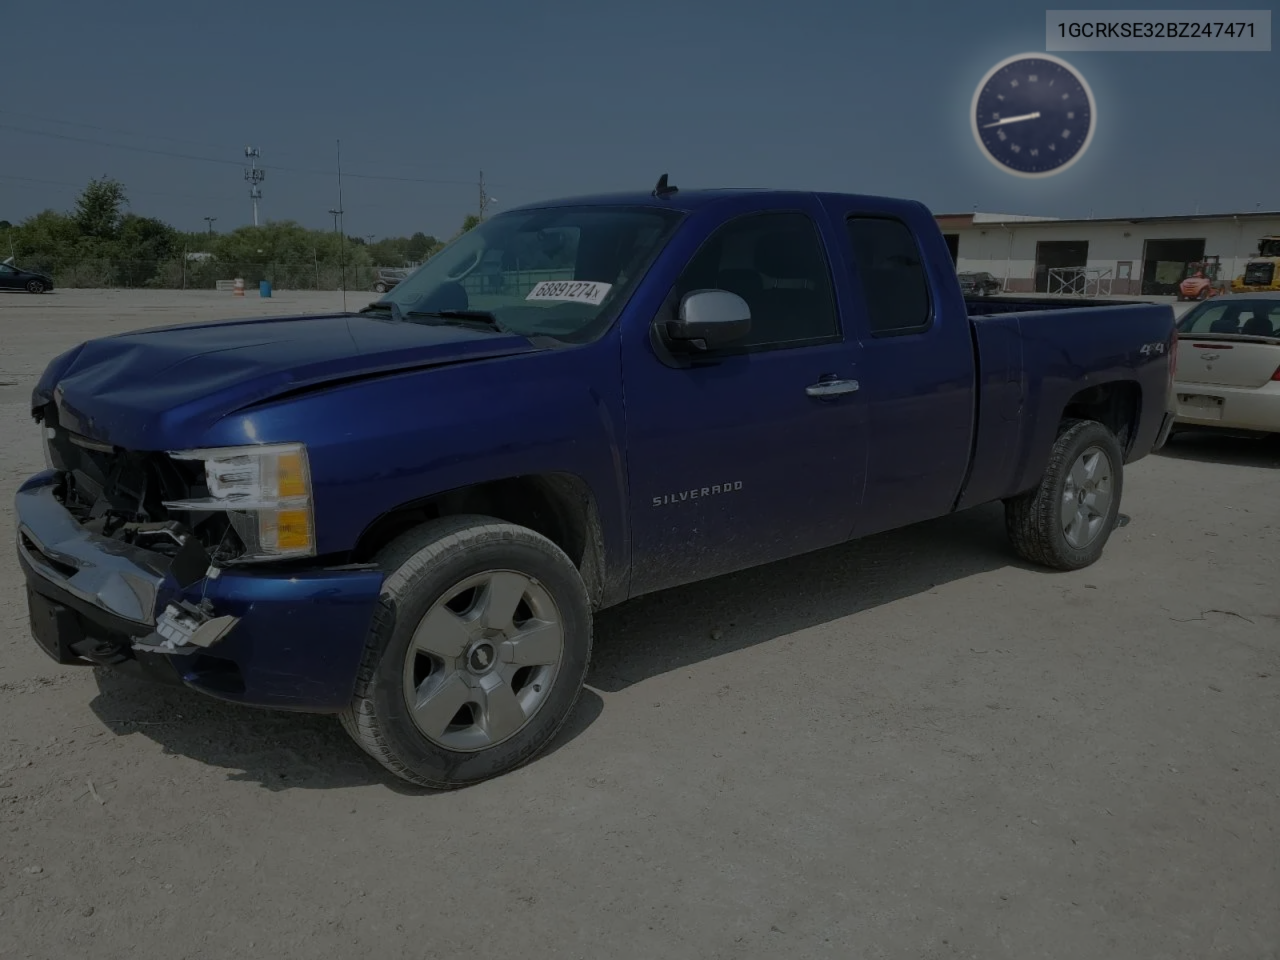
**8:43**
